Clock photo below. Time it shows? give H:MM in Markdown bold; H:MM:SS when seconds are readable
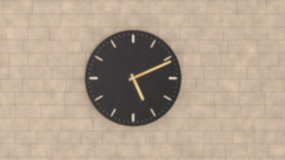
**5:11**
